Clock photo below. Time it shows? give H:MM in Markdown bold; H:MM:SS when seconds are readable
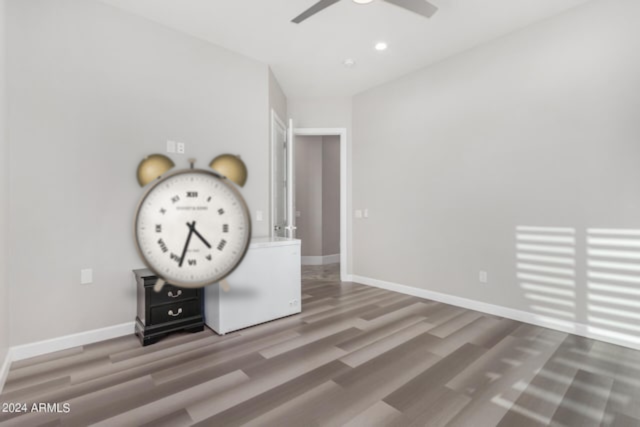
**4:33**
